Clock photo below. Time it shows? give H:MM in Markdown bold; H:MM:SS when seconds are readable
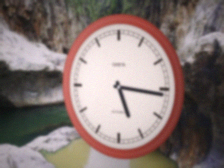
**5:16**
